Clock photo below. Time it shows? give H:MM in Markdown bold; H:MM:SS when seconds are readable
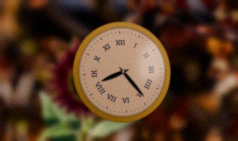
**8:24**
